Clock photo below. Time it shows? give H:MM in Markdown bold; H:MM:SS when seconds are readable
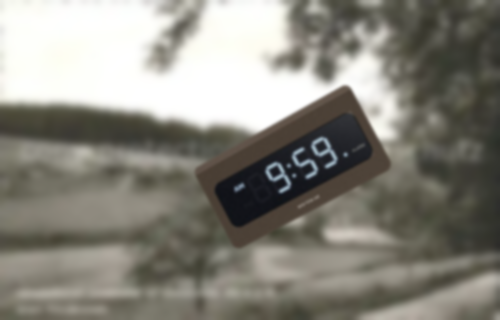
**9:59**
